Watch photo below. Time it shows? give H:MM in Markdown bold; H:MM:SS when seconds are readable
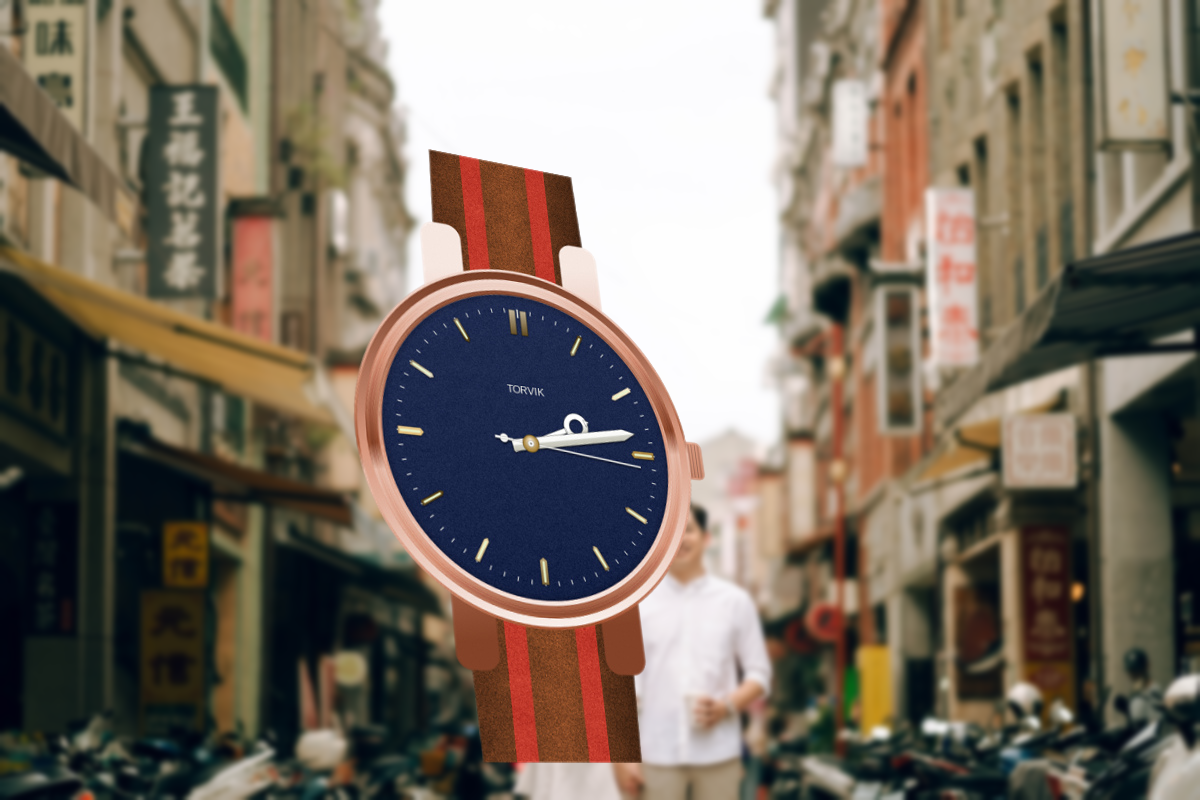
**2:13:16**
